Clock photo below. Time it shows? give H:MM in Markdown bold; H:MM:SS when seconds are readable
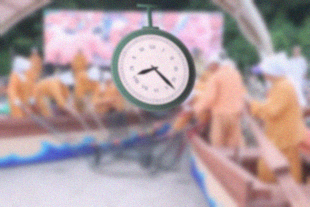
**8:23**
